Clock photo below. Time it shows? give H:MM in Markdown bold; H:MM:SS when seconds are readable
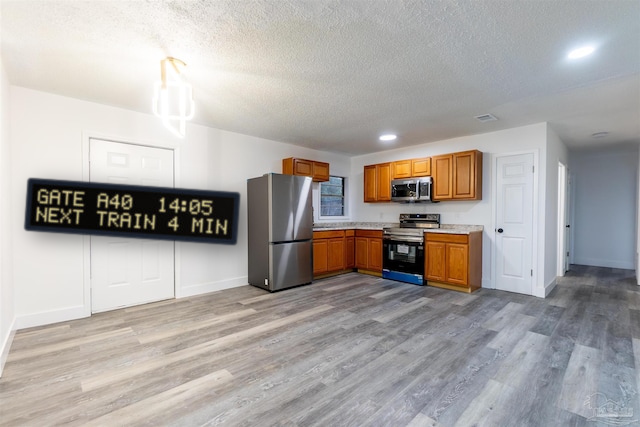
**14:05**
